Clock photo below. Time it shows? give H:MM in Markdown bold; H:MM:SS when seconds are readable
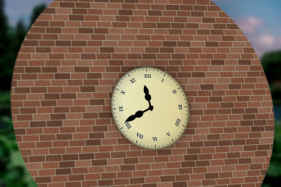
**11:41**
